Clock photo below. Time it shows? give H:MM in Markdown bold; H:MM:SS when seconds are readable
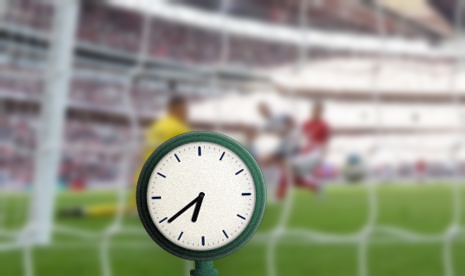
**6:39**
